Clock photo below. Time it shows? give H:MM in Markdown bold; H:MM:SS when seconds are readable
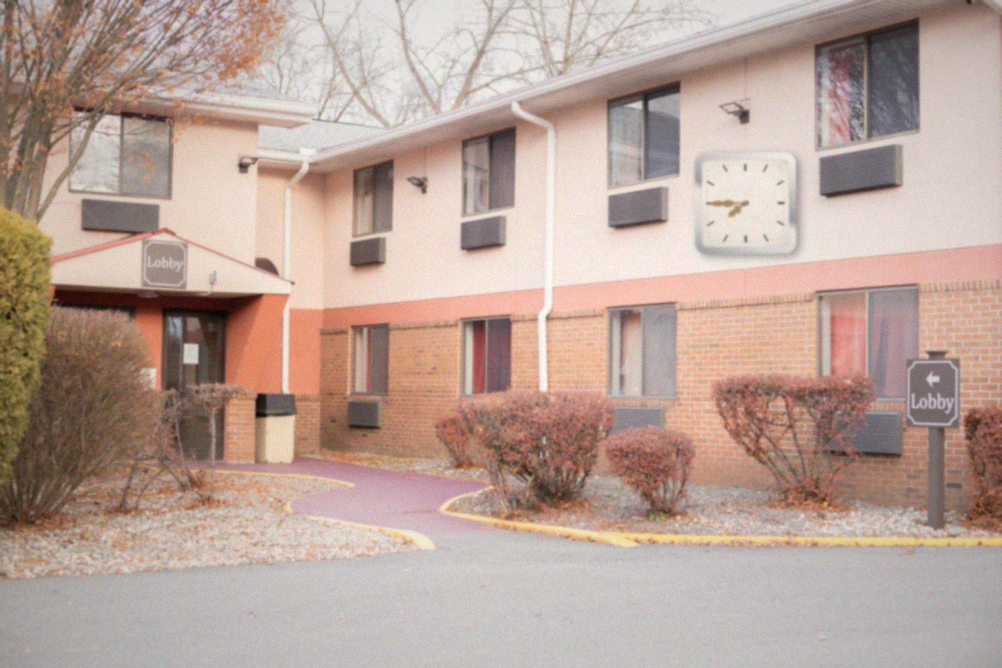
**7:45**
